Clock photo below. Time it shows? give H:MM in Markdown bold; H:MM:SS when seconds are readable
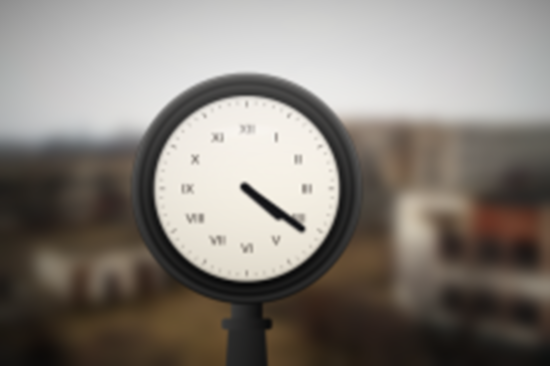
**4:21**
